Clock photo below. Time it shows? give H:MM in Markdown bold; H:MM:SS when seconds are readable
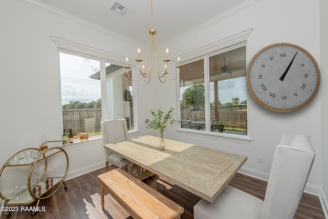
**1:05**
